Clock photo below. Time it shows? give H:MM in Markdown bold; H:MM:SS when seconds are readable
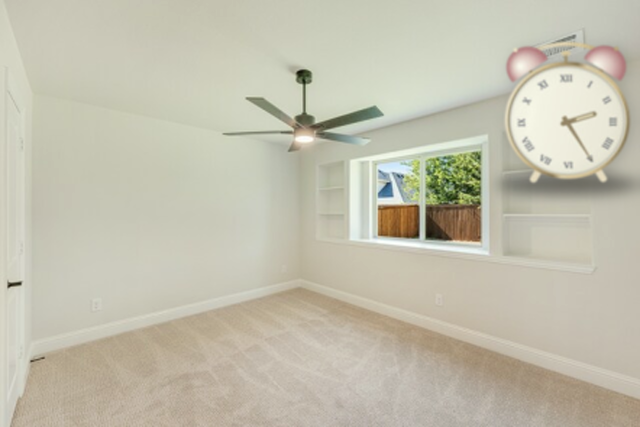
**2:25**
